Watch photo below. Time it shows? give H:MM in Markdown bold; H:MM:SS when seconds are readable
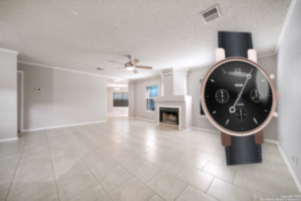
**7:05**
